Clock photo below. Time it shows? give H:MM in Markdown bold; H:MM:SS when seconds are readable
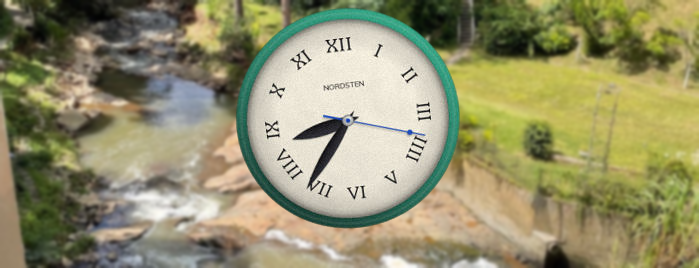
**8:36:18**
